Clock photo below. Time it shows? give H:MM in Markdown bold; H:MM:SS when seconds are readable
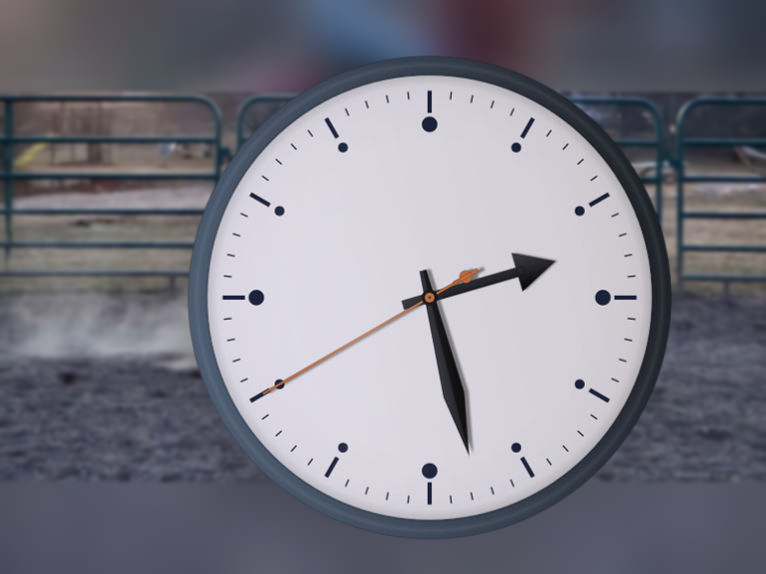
**2:27:40**
